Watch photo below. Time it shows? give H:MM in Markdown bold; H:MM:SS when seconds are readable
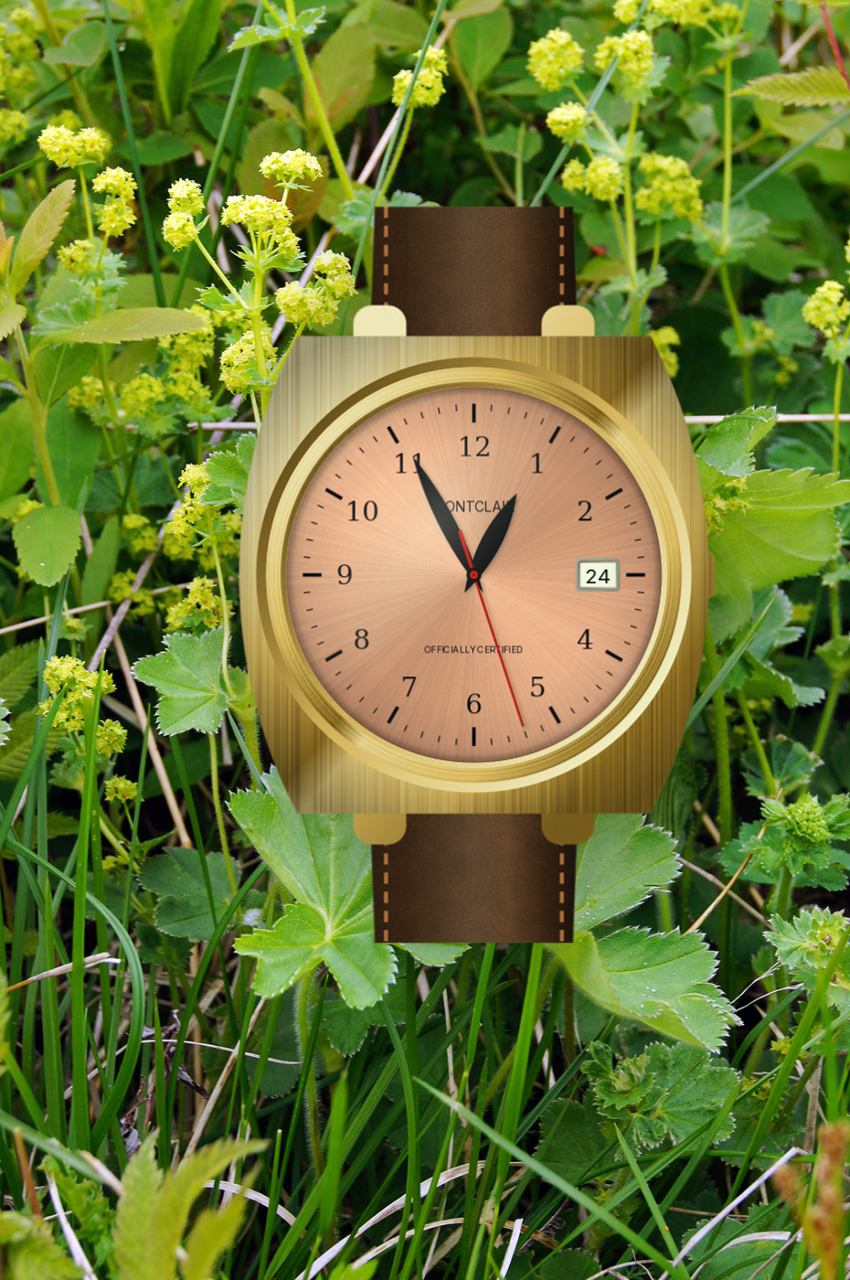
**12:55:27**
